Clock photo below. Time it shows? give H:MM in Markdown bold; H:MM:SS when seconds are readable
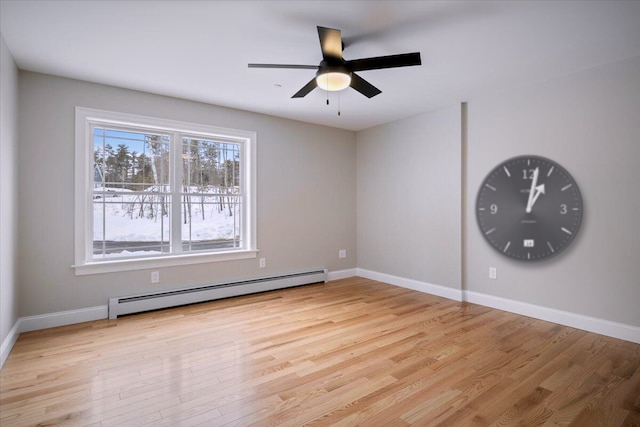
**1:02**
